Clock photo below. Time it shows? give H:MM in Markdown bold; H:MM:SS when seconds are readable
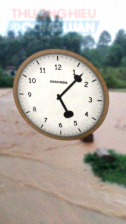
**5:07**
